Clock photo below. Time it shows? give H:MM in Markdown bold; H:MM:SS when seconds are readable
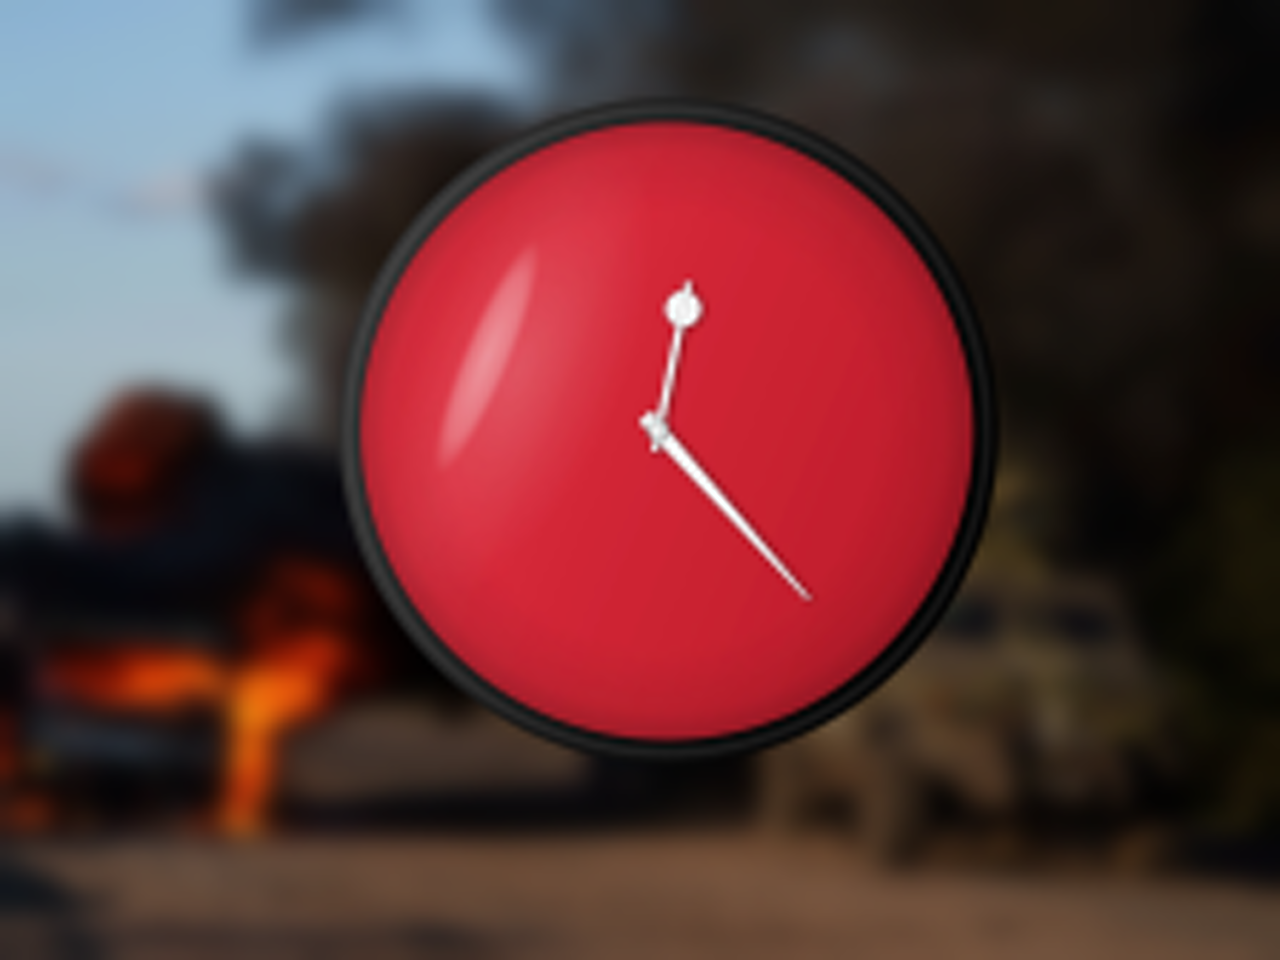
**12:23**
